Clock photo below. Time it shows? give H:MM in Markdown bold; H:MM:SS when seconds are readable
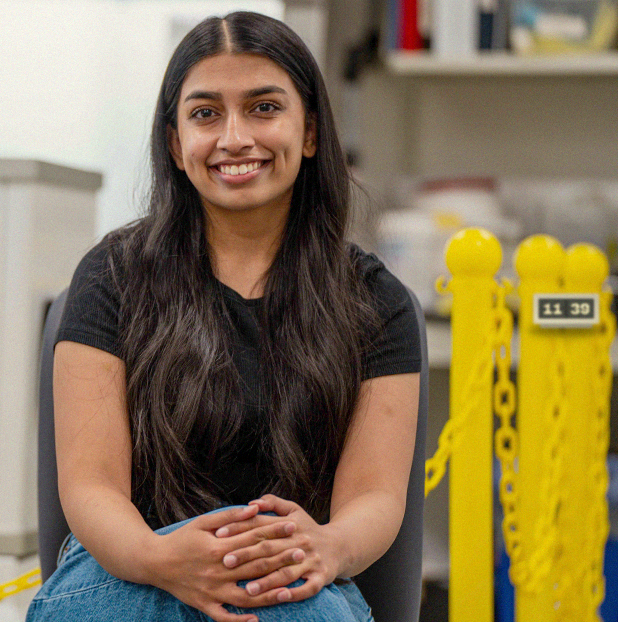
**11:39**
